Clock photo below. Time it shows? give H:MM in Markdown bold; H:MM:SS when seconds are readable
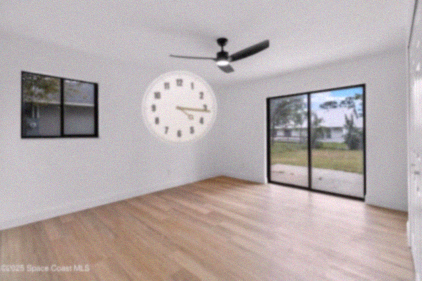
**4:16**
